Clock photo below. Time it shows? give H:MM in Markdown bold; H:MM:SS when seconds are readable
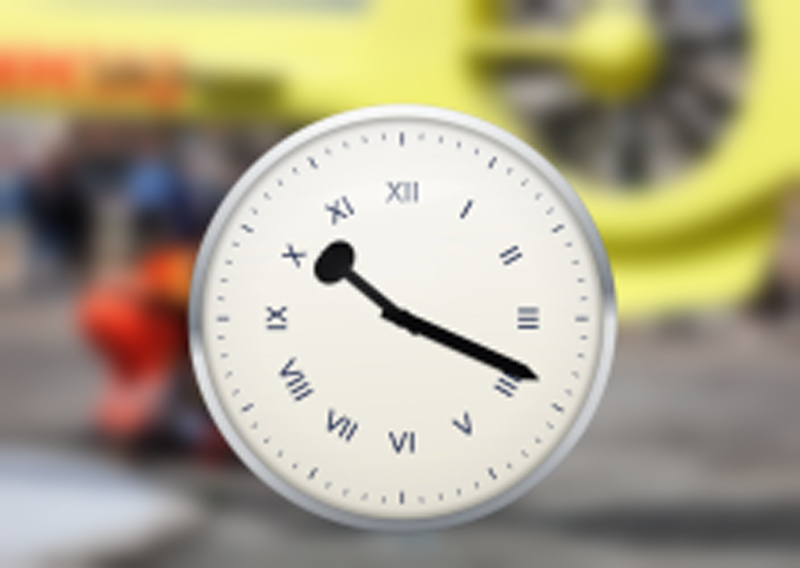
**10:19**
